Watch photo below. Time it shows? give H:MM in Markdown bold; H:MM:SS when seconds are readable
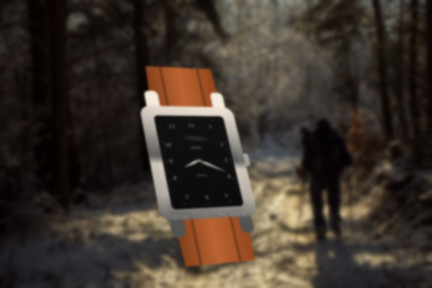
**8:19**
